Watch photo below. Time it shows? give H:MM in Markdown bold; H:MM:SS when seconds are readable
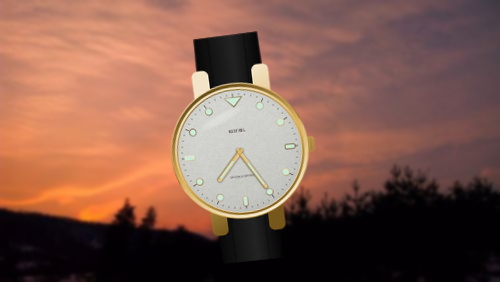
**7:25**
